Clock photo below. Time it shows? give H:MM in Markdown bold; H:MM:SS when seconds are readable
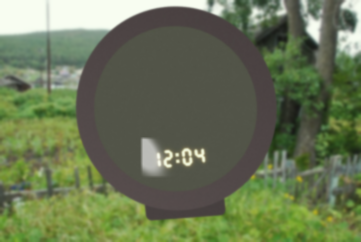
**12:04**
